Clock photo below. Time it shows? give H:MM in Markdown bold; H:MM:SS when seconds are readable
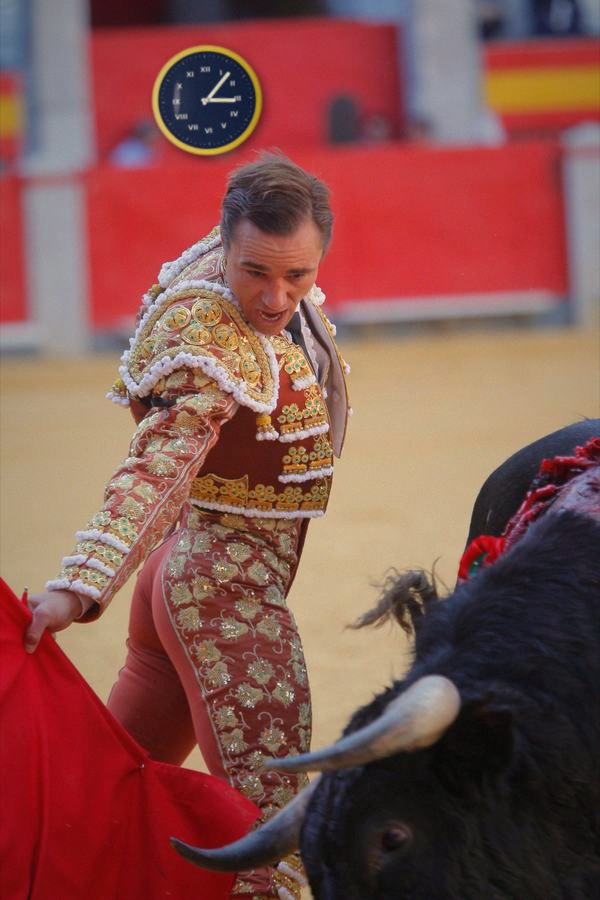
**3:07**
